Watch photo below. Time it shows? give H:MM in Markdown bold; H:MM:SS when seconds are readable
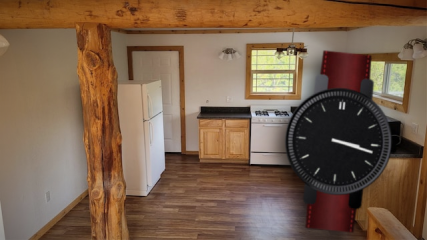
**3:17**
